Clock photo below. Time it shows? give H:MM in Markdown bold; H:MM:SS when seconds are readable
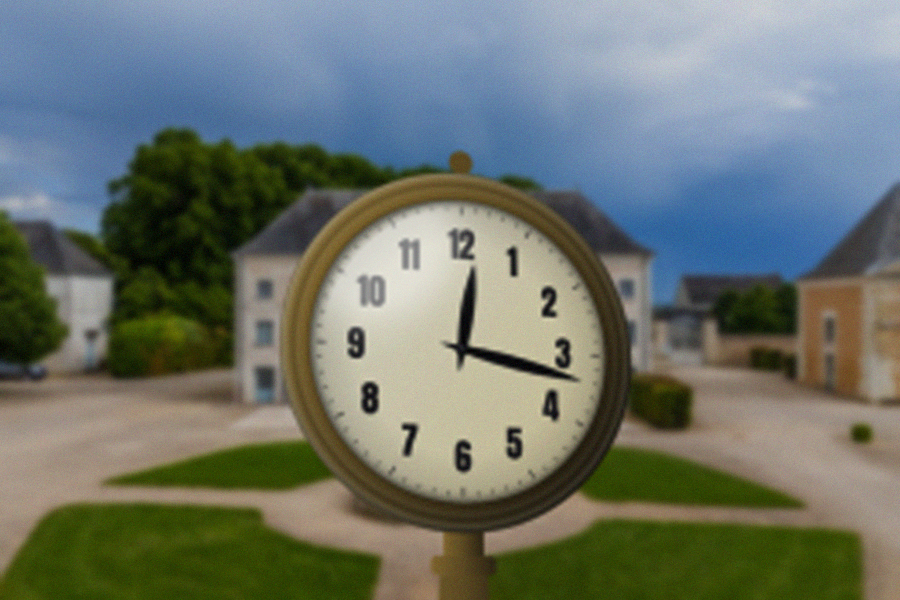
**12:17**
